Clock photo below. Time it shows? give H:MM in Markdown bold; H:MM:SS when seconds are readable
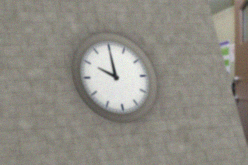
**10:00**
